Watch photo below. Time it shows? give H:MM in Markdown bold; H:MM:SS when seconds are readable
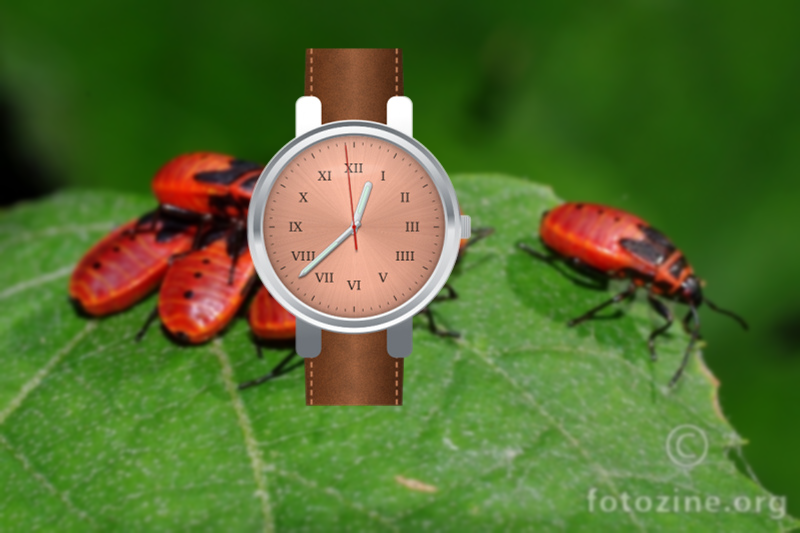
**12:37:59**
